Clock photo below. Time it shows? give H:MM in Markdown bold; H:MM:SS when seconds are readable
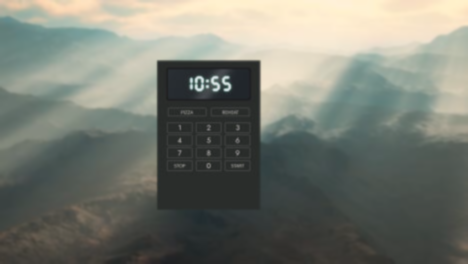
**10:55**
